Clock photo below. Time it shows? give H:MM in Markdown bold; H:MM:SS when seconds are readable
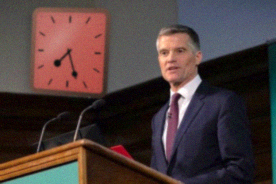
**7:27**
